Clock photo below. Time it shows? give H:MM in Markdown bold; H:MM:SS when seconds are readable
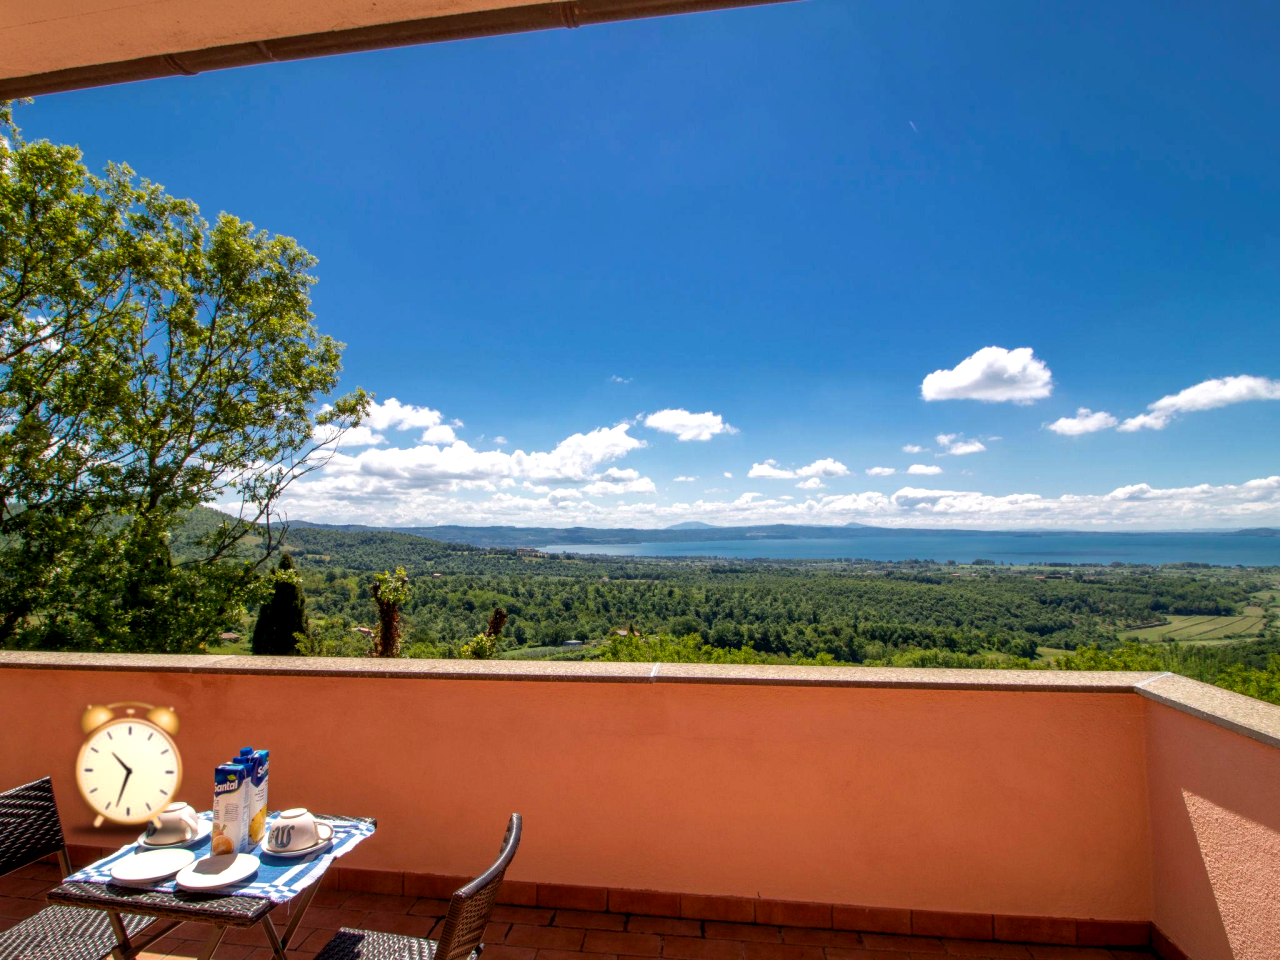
**10:33**
